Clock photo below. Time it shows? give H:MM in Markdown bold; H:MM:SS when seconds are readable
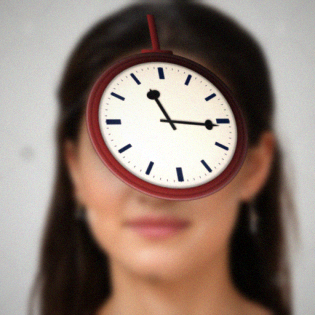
**11:16**
